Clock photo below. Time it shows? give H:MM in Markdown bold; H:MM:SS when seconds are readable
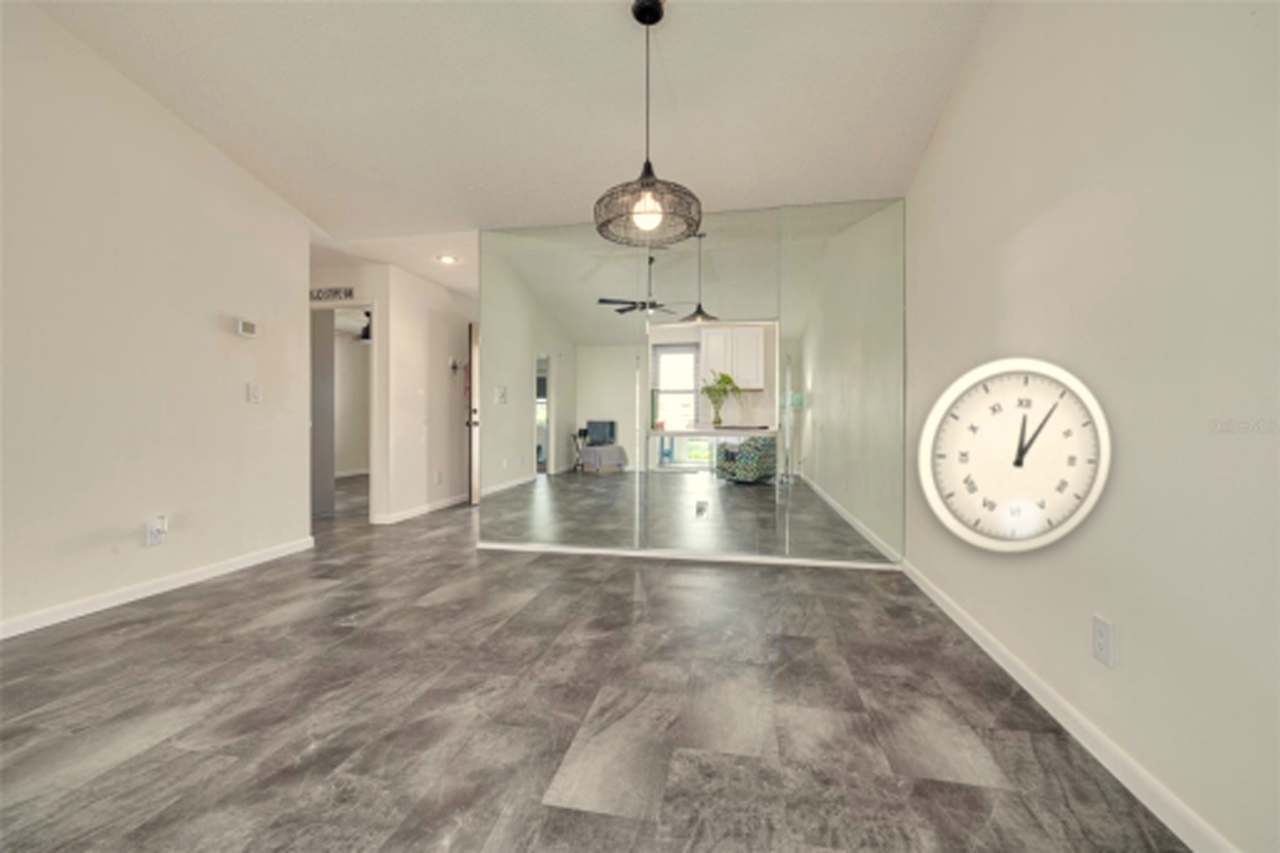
**12:05**
